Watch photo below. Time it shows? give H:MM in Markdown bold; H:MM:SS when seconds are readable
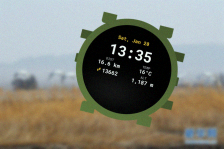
**13:35**
